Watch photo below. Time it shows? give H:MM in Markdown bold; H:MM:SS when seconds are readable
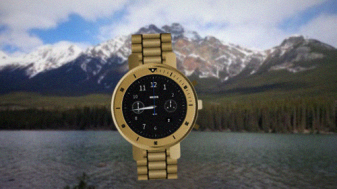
**8:44**
